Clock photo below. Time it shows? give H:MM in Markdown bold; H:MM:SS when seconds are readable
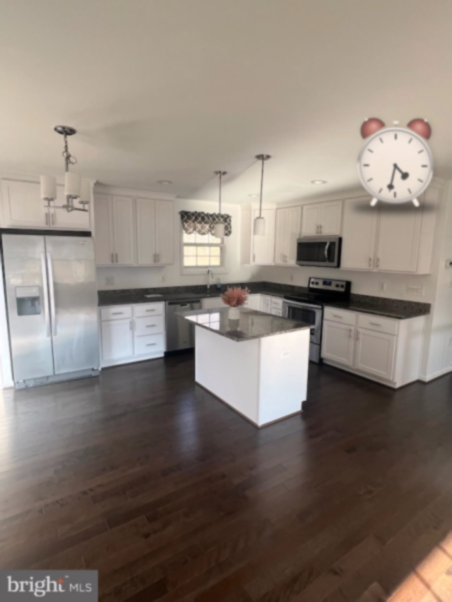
**4:32**
